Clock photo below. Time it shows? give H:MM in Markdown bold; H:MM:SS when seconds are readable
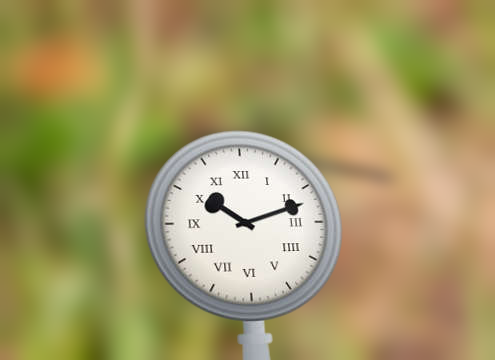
**10:12**
